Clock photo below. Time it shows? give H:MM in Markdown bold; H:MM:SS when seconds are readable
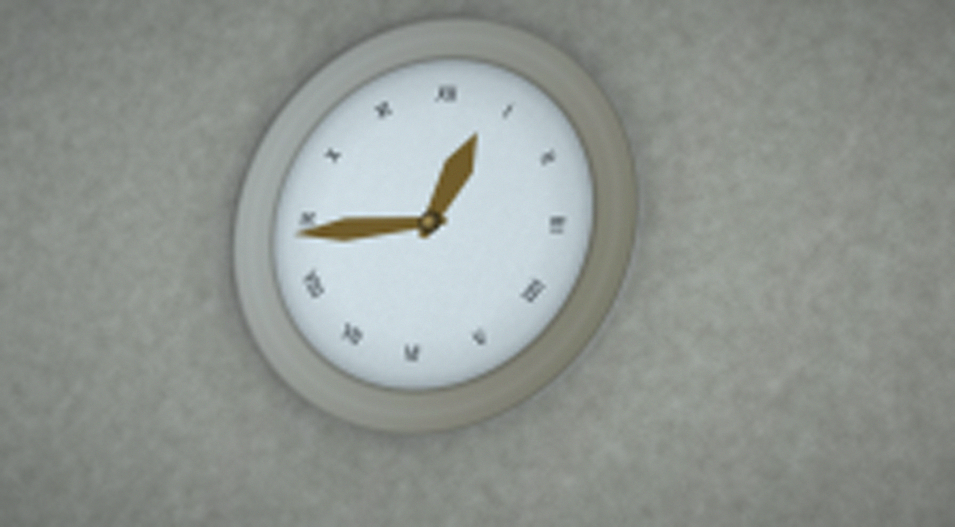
**12:44**
